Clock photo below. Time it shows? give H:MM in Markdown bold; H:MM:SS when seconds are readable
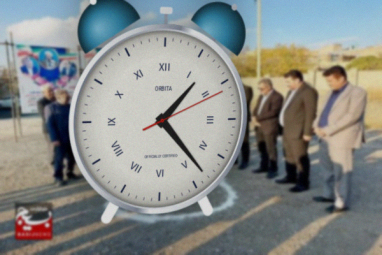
**1:23:11**
